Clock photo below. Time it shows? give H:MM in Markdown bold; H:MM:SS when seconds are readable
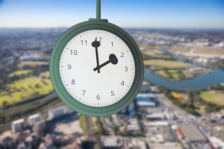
**1:59**
